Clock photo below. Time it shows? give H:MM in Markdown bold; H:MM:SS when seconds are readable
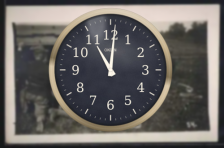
**11:01**
